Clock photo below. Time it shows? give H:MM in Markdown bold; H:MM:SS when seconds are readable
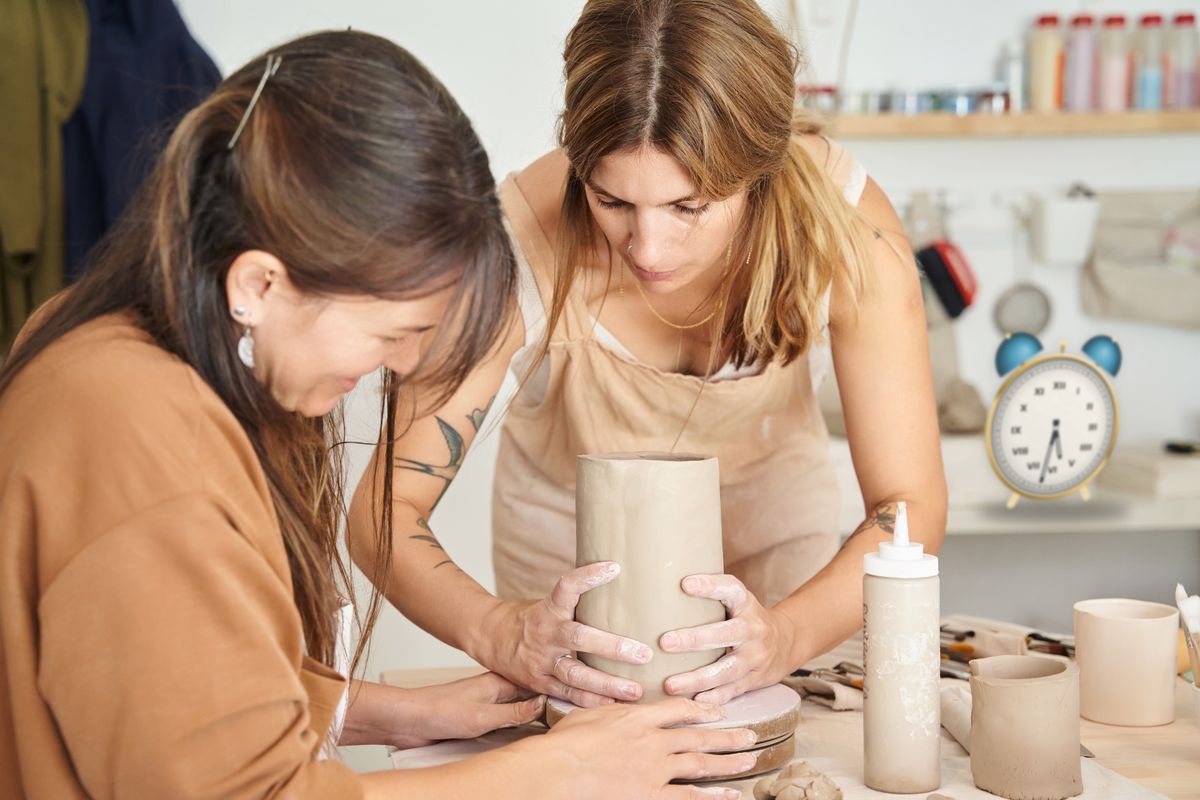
**5:32**
